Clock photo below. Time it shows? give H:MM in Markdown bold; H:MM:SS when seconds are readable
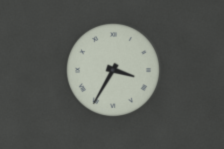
**3:35**
